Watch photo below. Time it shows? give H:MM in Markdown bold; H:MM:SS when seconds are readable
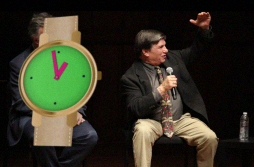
**12:58**
